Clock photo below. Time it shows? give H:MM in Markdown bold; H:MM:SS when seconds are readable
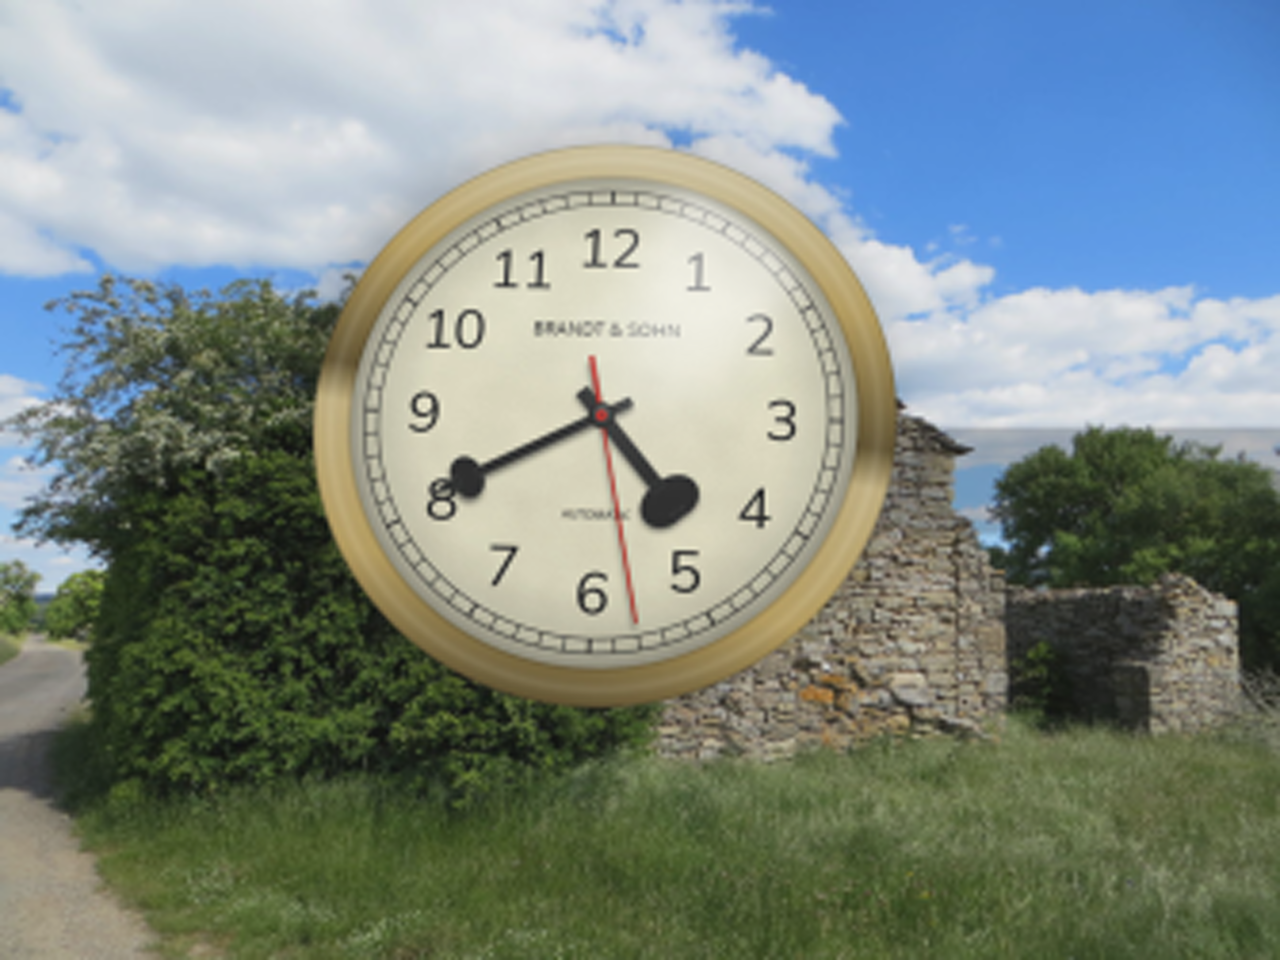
**4:40:28**
